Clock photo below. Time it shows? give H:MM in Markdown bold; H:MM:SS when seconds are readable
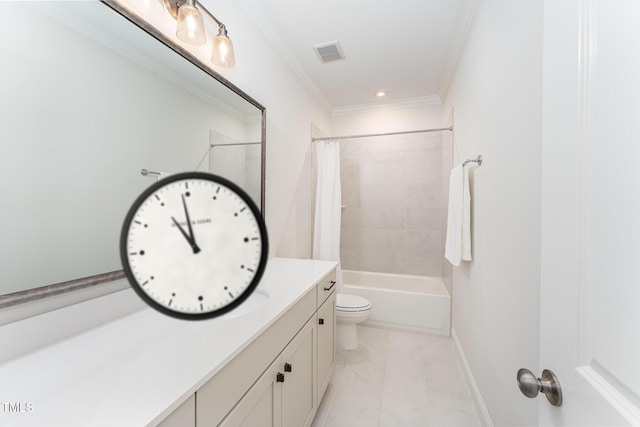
**10:59**
